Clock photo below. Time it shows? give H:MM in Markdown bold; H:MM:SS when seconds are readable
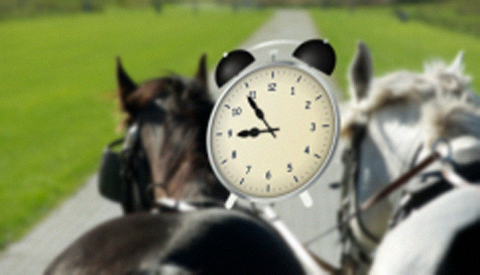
**8:54**
